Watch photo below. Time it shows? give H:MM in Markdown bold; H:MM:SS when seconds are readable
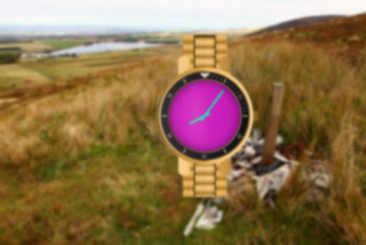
**8:06**
